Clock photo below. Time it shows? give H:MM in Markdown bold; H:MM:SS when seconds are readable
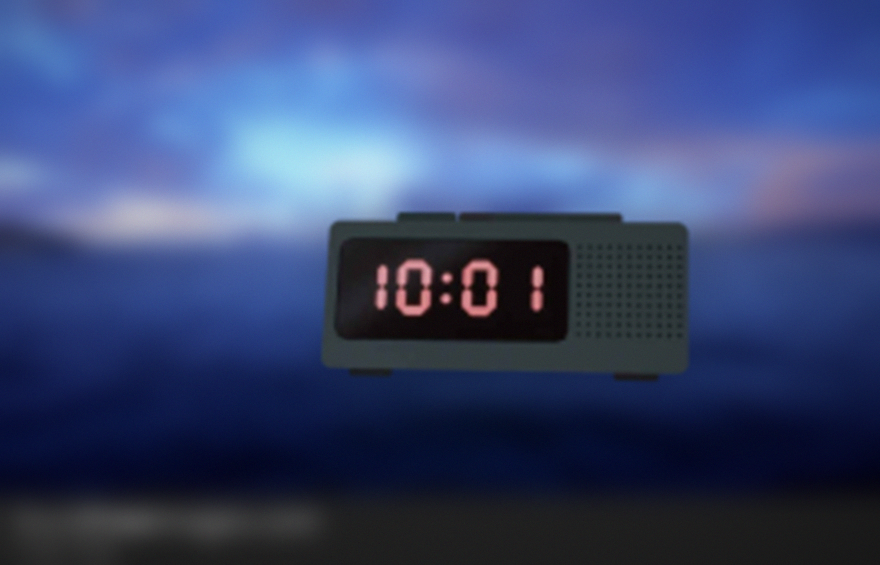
**10:01**
